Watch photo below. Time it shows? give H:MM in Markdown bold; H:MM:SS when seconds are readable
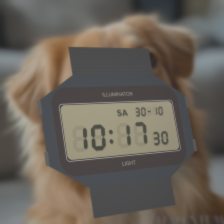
**10:17:30**
